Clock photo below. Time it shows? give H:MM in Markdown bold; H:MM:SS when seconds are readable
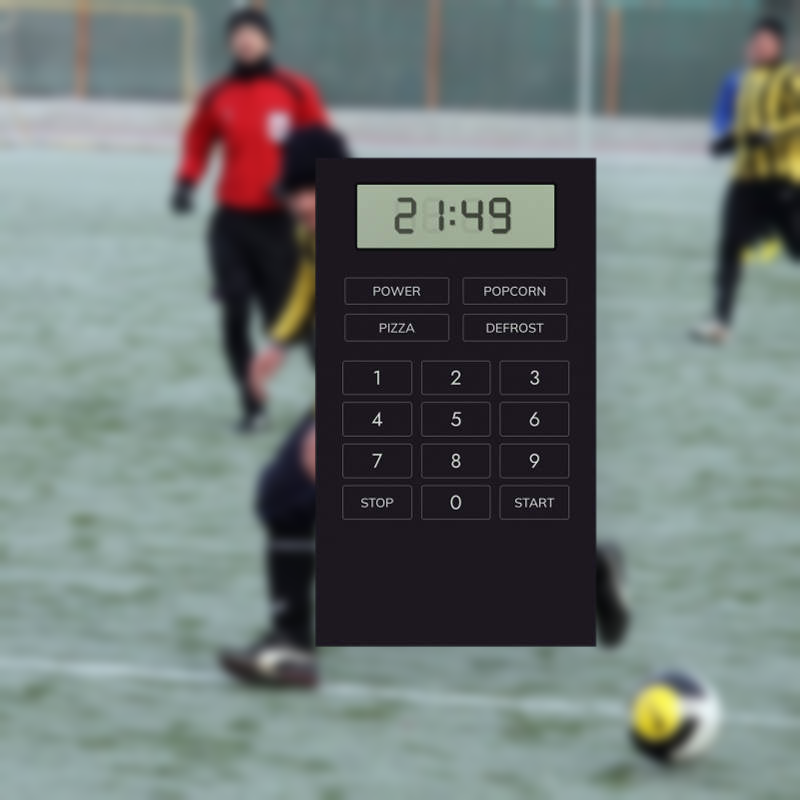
**21:49**
